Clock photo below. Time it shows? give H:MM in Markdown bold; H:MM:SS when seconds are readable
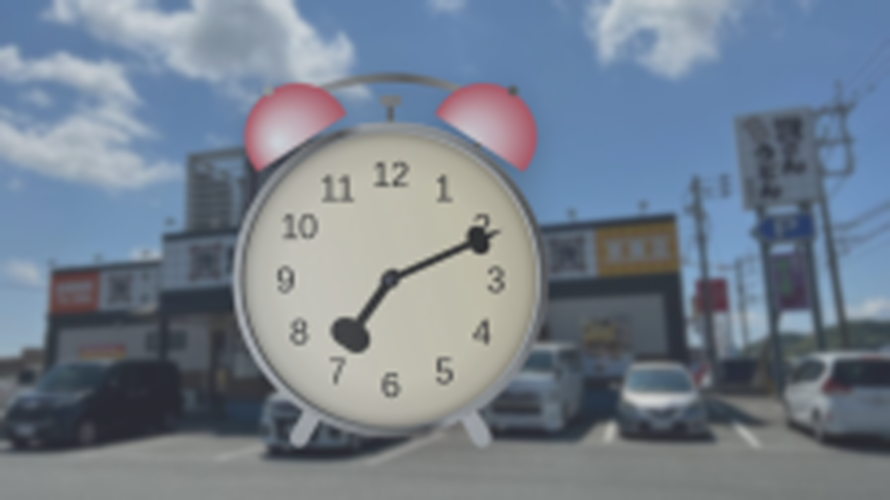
**7:11**
